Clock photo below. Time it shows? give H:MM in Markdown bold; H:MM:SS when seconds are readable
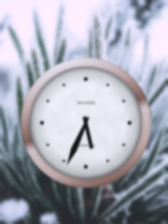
**5:34**
